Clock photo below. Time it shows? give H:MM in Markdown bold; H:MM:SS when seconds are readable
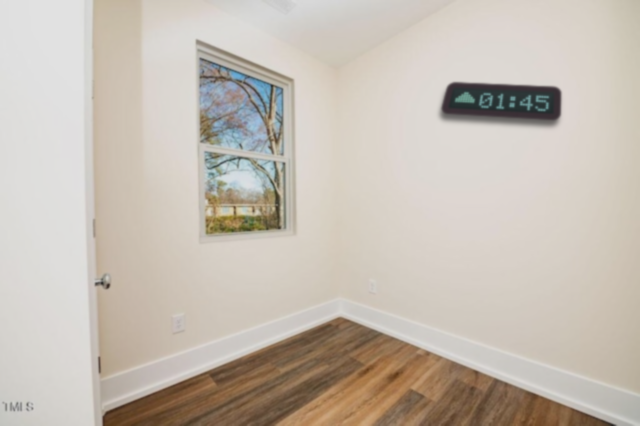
**1:45**
